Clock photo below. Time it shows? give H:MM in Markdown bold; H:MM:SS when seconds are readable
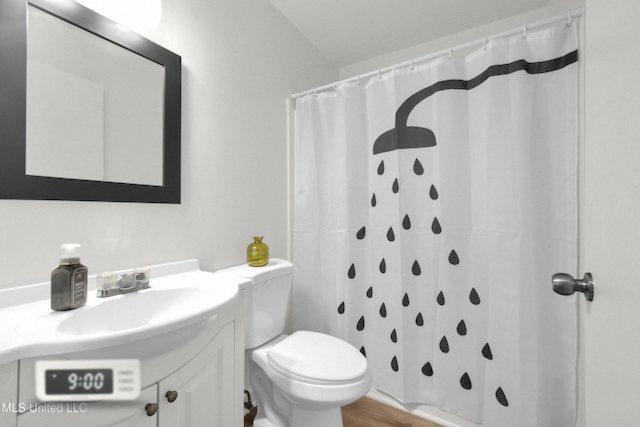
**9:00**
